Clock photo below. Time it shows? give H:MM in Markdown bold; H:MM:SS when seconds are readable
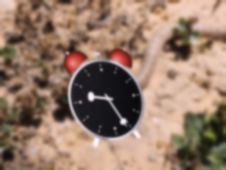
**9:26**
